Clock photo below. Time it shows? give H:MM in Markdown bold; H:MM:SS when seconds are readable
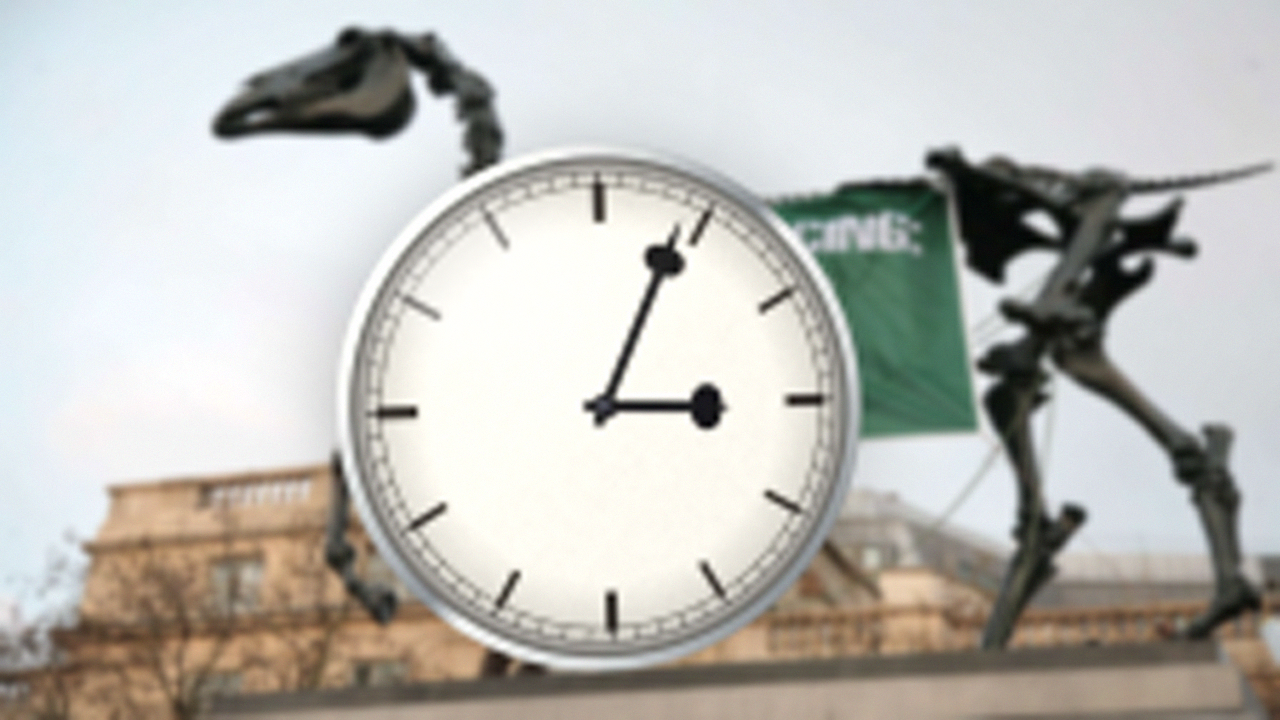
**3:04**
